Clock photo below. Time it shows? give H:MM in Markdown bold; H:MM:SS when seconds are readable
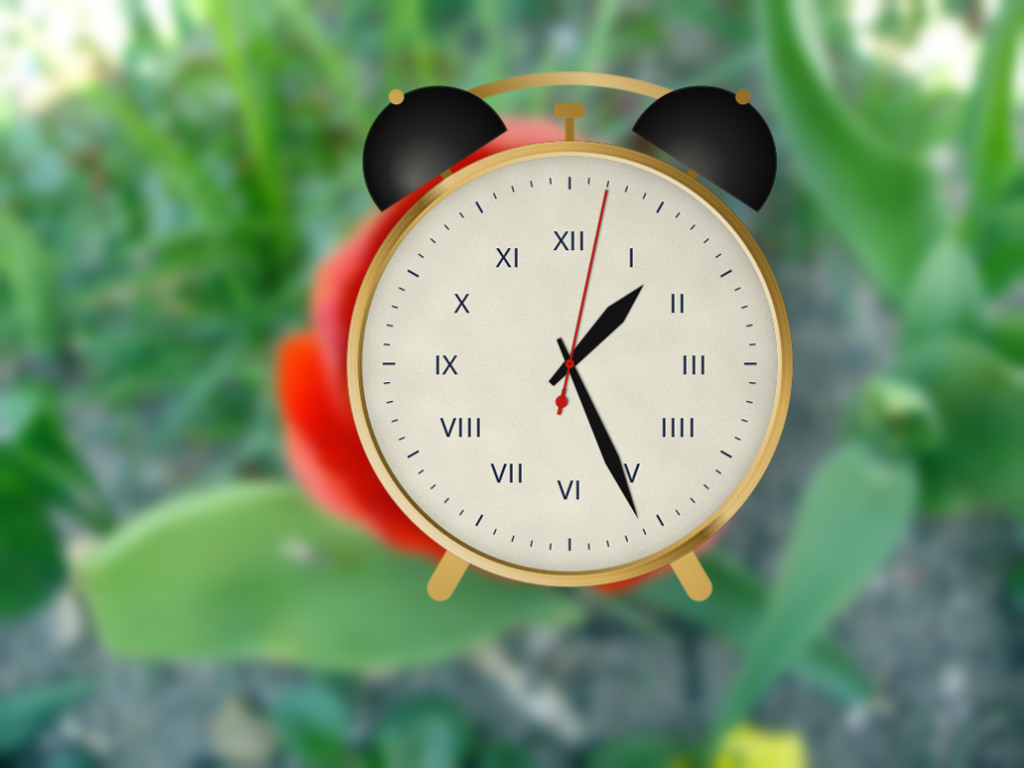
**1:26:02**
